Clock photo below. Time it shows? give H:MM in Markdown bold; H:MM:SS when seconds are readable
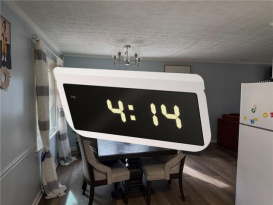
**4:14**
